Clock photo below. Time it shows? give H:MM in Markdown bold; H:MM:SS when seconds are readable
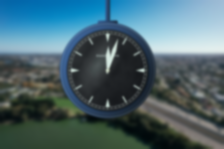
**12:03**
